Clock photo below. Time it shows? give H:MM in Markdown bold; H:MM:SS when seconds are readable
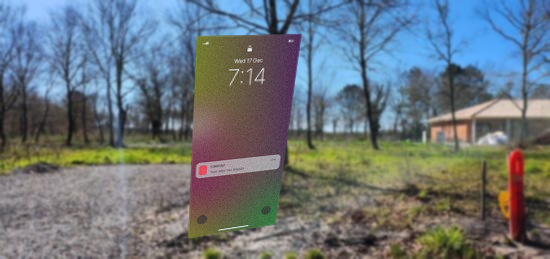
**7:14**
